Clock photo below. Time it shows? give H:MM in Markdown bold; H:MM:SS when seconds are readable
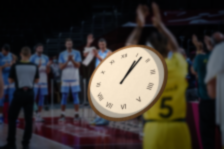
**1:07**
